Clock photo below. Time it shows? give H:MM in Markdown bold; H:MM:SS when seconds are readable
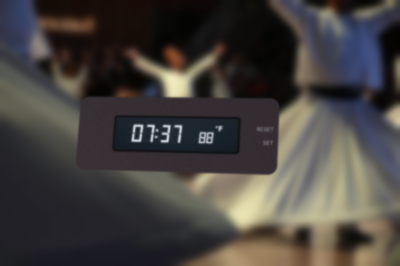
**7:37**
